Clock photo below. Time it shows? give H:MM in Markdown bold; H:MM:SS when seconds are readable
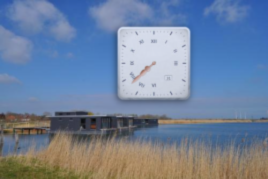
**7:38**
